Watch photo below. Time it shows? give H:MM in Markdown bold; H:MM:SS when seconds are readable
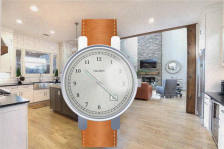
**10:22**
